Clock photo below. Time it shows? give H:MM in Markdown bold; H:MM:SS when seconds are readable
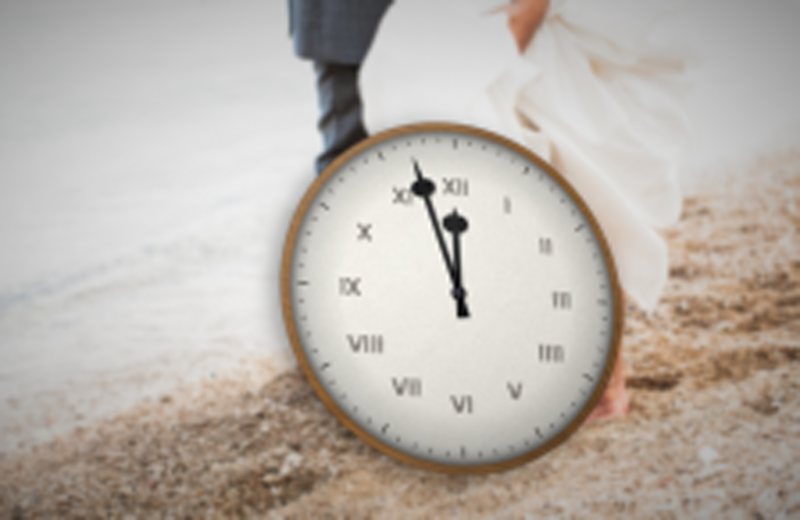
**11:57**
